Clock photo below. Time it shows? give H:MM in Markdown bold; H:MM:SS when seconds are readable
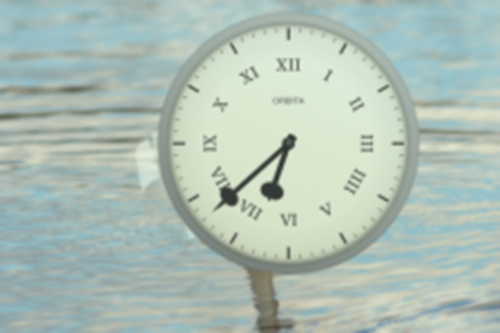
**6:38**
